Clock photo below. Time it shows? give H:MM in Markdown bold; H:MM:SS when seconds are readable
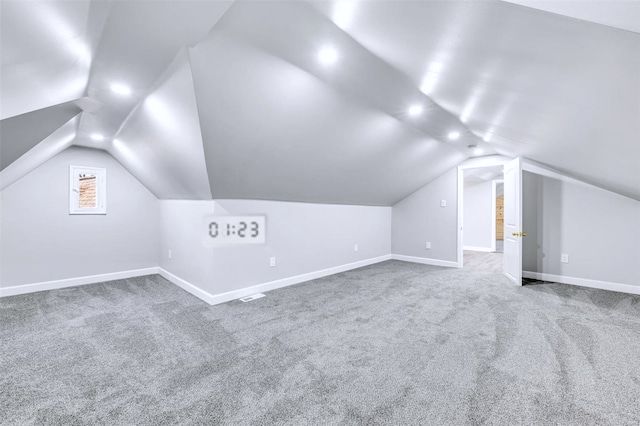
**1:23**
